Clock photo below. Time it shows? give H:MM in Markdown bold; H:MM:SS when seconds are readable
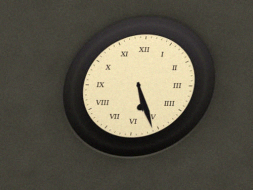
**5:26**
